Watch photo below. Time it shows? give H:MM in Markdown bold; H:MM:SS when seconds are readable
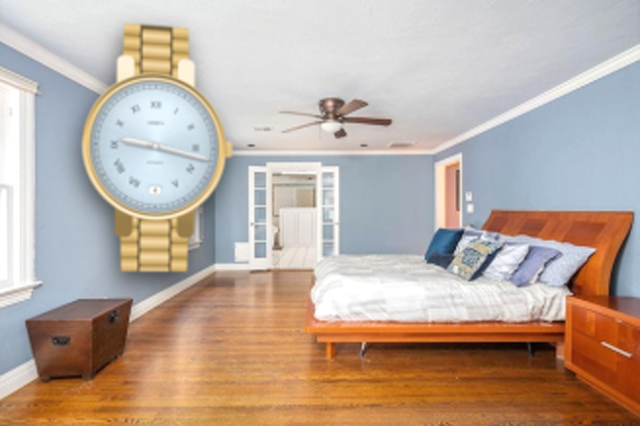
**9:17**
